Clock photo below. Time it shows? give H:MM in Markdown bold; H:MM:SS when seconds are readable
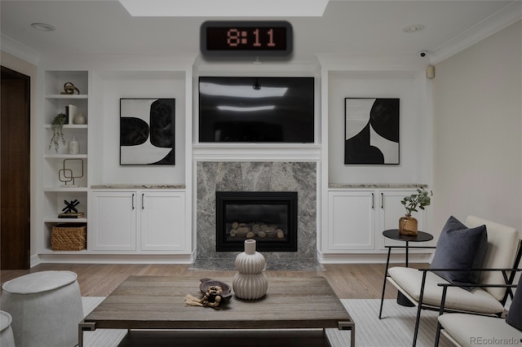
**8:11**
